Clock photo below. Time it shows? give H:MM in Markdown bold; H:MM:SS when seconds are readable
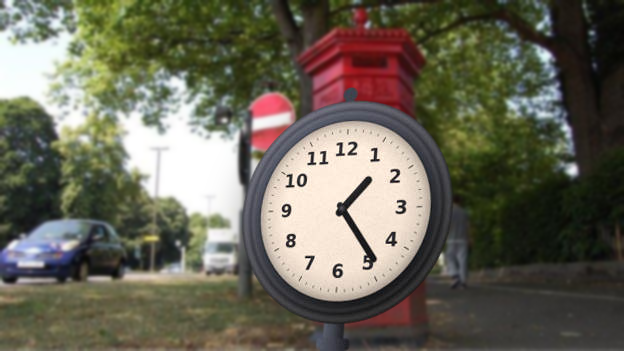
**1:24**
